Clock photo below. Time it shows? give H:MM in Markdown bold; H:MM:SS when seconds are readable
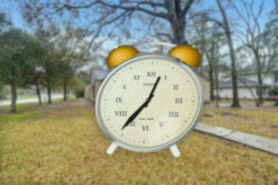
**12:36**
